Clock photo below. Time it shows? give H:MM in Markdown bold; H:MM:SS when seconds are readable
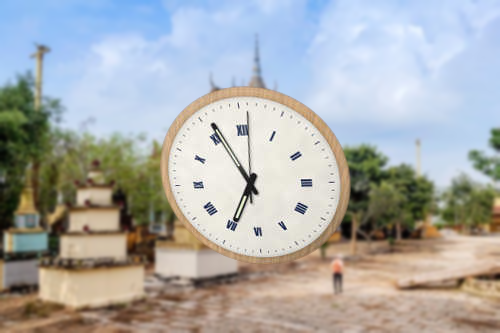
**6:56:01**
